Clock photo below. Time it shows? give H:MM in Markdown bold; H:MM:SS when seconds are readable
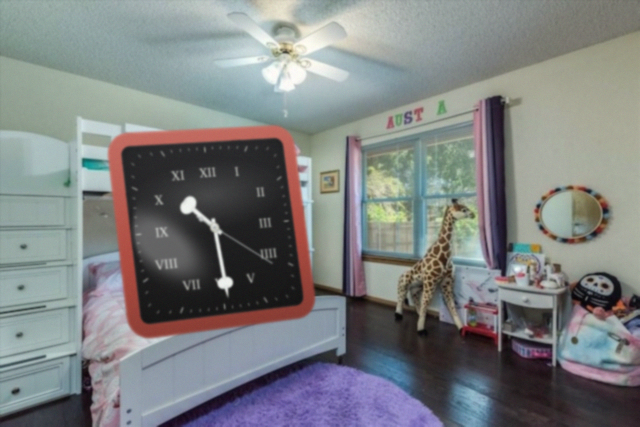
**10:29:21**
